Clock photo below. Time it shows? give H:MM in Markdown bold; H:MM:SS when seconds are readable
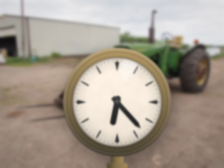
**6:23**
